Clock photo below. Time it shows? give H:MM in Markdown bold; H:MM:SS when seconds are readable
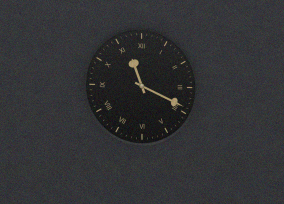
**11:19**
